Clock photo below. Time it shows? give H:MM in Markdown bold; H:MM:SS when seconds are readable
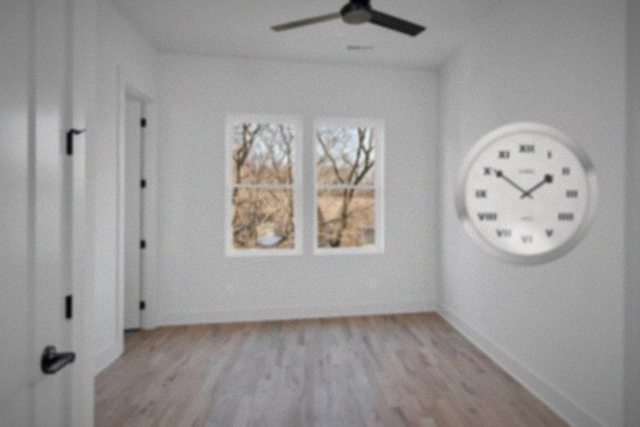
**1:51**
